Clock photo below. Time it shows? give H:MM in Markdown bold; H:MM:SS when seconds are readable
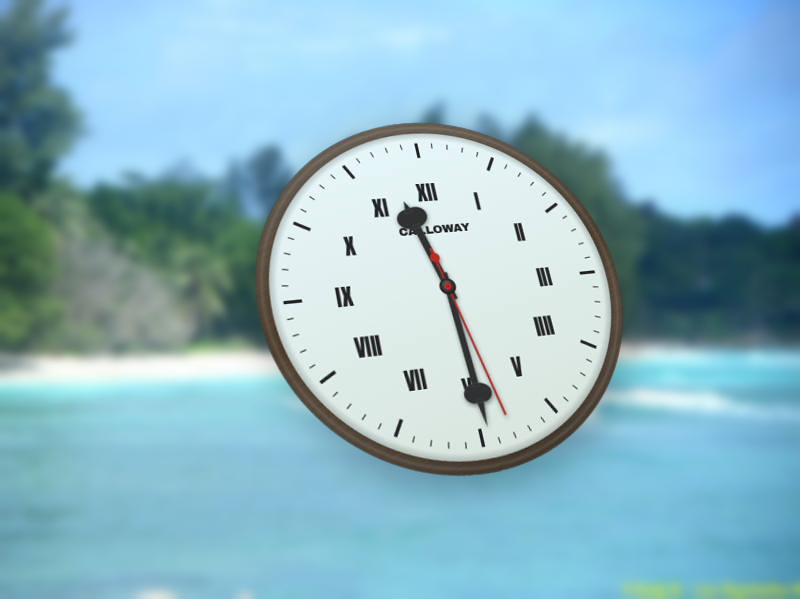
**11:29:28**
